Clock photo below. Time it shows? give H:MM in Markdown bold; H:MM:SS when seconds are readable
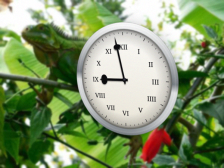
**8:58**
